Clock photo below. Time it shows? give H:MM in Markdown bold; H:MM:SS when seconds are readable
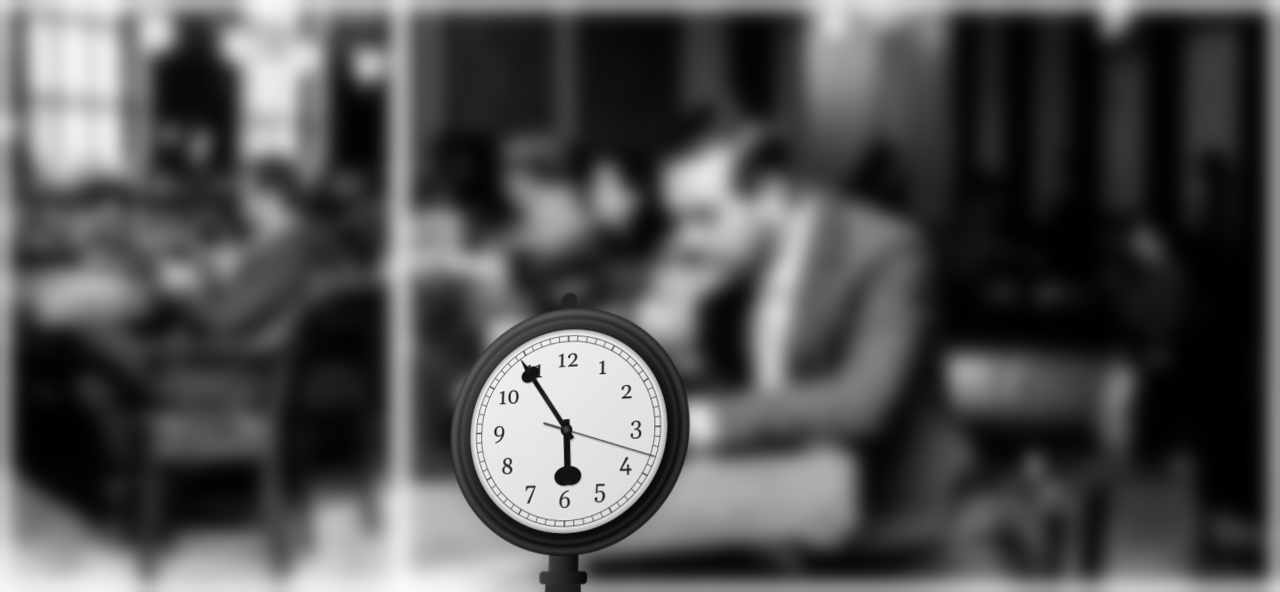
**5:54:18**
